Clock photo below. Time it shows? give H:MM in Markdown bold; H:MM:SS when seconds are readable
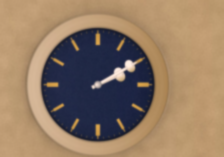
**2:10**
